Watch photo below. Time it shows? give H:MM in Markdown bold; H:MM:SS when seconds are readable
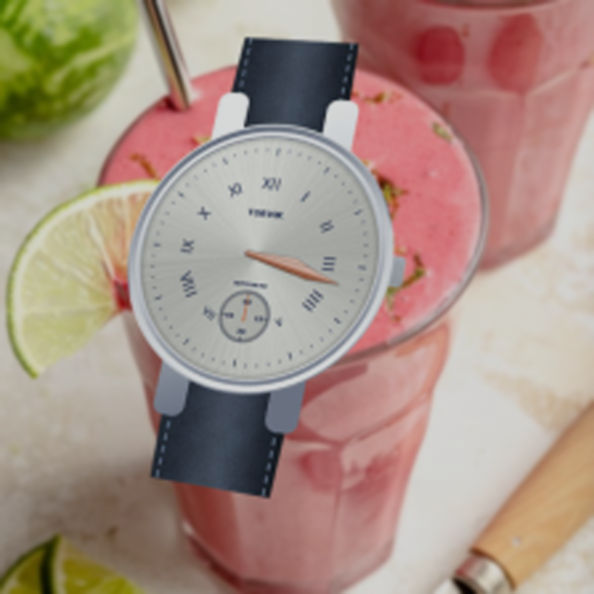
**3:17**
